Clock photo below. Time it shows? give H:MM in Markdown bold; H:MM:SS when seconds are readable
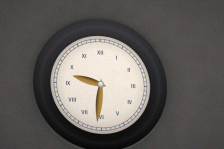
**9:31**
